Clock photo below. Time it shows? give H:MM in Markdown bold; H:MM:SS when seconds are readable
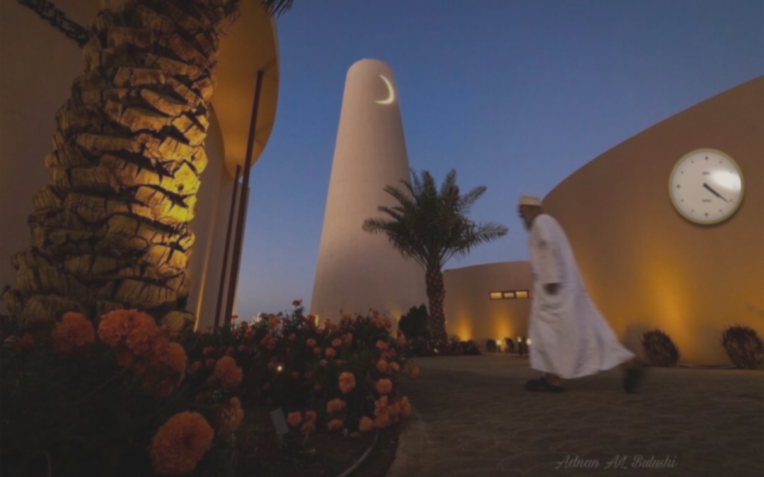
**4:21**
